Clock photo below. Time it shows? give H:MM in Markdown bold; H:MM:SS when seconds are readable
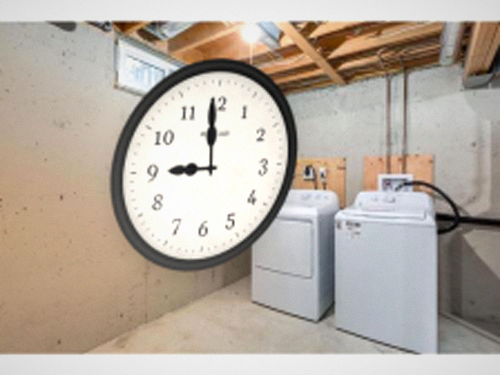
**8:59**
